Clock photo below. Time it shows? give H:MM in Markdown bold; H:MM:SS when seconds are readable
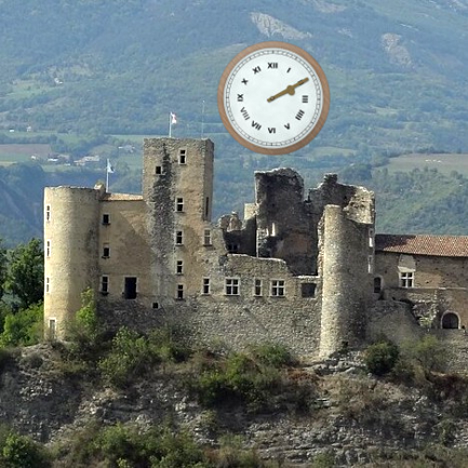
**2:10**
